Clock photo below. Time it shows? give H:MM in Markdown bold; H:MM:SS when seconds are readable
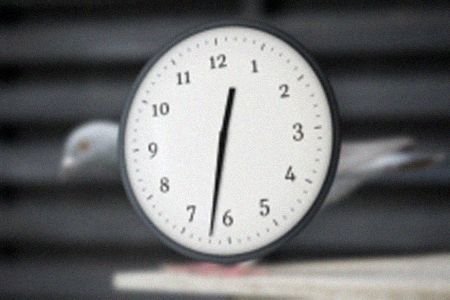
**12:32**
